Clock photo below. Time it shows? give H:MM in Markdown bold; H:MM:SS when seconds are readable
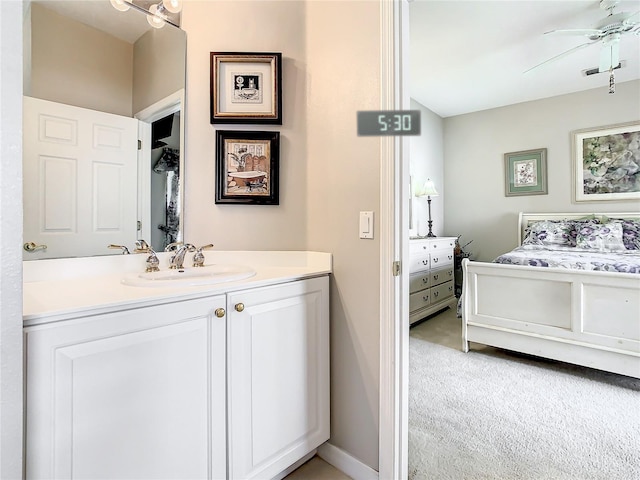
**5:30**
